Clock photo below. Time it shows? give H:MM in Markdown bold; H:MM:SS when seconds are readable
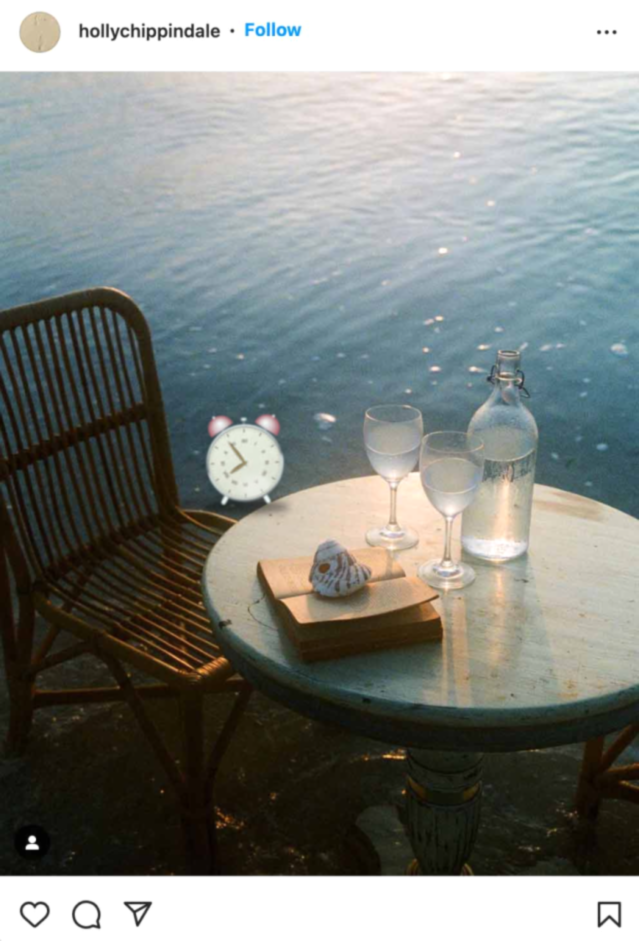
**7:54**
